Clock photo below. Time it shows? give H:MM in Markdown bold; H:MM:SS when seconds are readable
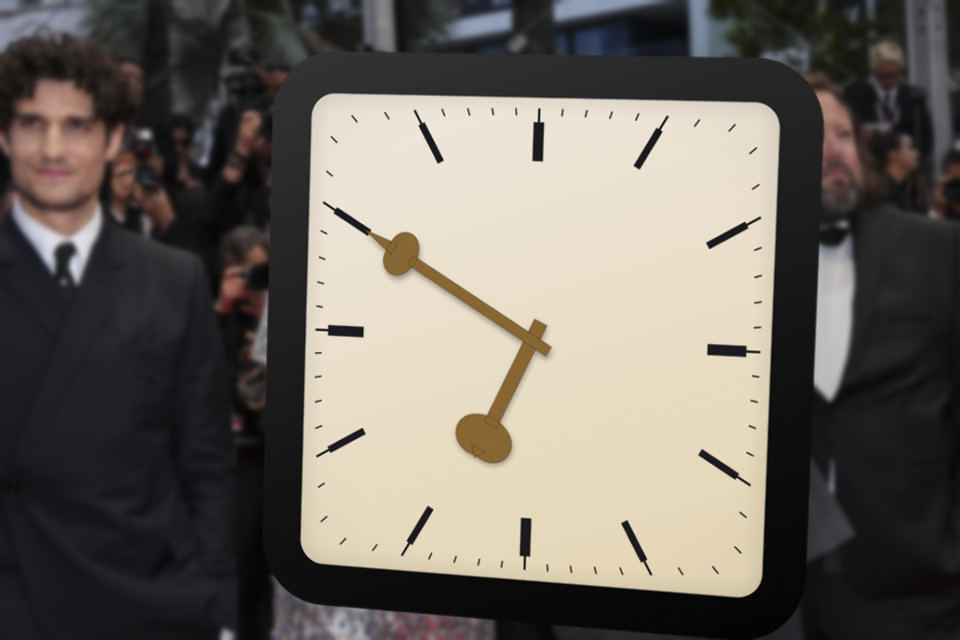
**6:50**
